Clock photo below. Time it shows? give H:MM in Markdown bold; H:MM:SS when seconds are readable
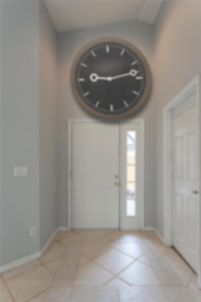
**9:13**
